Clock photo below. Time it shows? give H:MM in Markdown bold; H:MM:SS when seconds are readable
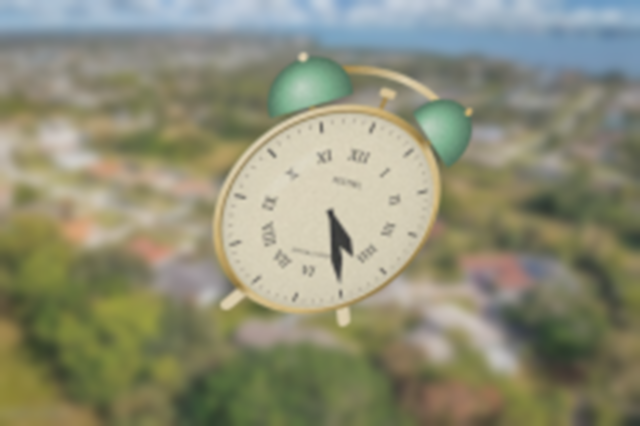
**4:25**
